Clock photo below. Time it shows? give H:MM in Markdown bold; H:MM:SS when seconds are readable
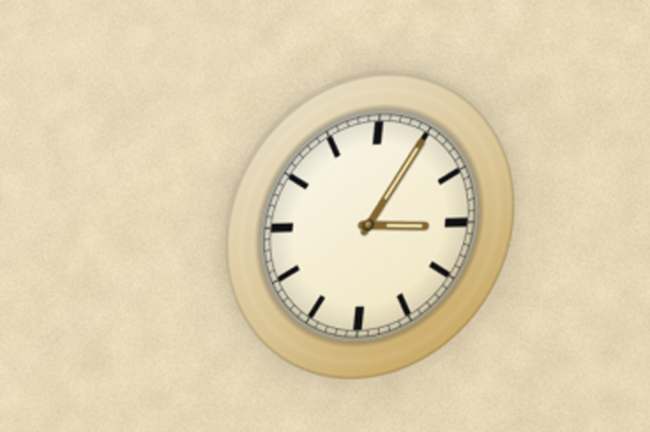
**3:05**
